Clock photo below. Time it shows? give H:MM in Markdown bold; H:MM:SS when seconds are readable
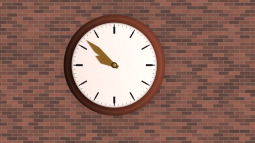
**9:52**
